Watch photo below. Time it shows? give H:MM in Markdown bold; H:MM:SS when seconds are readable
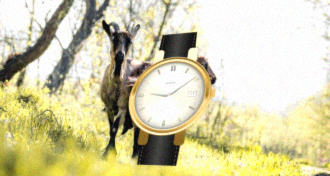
**9:09**
